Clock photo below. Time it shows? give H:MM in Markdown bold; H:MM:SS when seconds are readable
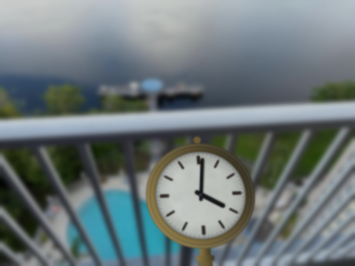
**4:01**
